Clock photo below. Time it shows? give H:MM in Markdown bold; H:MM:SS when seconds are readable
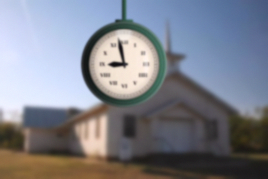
**8:58**
